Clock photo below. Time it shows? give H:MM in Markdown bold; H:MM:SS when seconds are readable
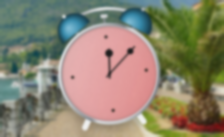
**12:08**
